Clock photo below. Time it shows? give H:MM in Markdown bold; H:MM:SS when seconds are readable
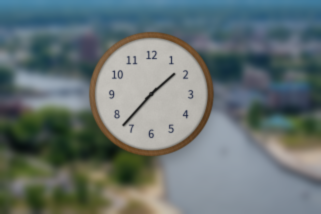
**1:37**
